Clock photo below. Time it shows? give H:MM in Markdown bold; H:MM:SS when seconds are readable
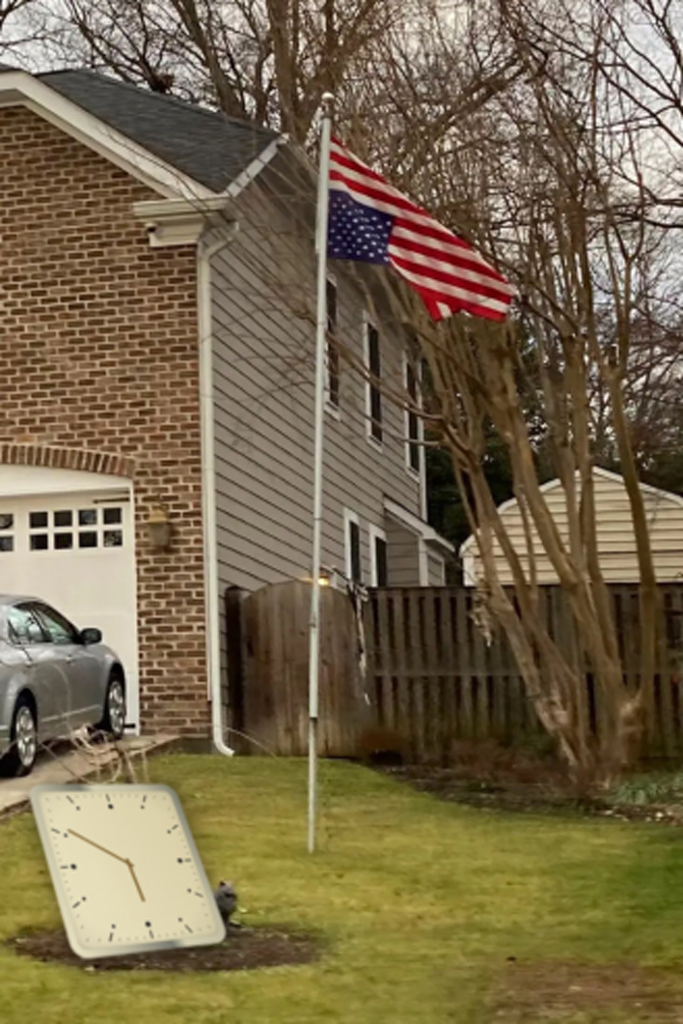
**5:51**
